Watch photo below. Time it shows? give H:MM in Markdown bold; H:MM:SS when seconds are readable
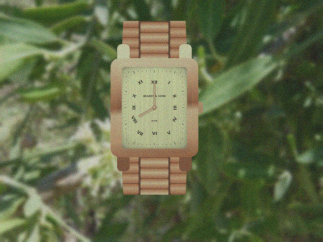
**8:00**
